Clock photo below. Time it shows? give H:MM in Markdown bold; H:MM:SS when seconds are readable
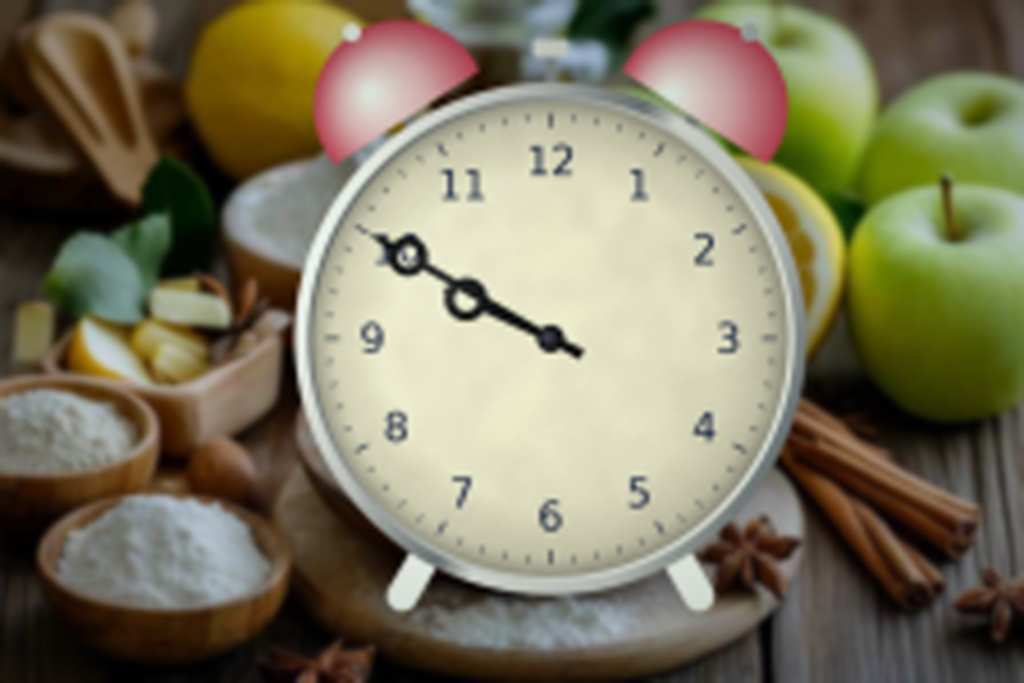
**9:50**
